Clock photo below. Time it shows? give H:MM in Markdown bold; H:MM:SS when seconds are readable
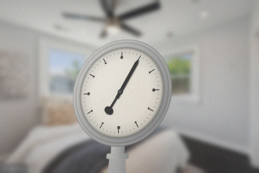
**7:05**
